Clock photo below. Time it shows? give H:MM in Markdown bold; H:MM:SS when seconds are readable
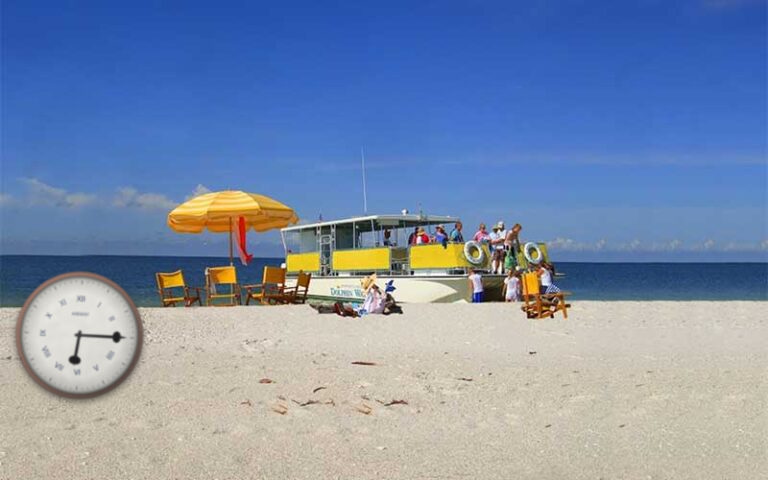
**6:15**
